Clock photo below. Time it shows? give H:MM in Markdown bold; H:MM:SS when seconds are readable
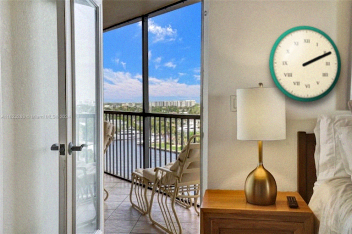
**2:11**
